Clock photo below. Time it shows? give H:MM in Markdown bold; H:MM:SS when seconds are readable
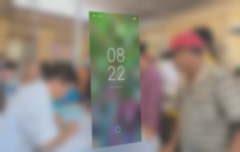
**8:22**
